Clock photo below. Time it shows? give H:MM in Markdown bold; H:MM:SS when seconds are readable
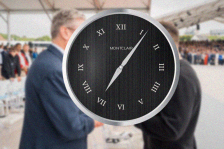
**7:06**
